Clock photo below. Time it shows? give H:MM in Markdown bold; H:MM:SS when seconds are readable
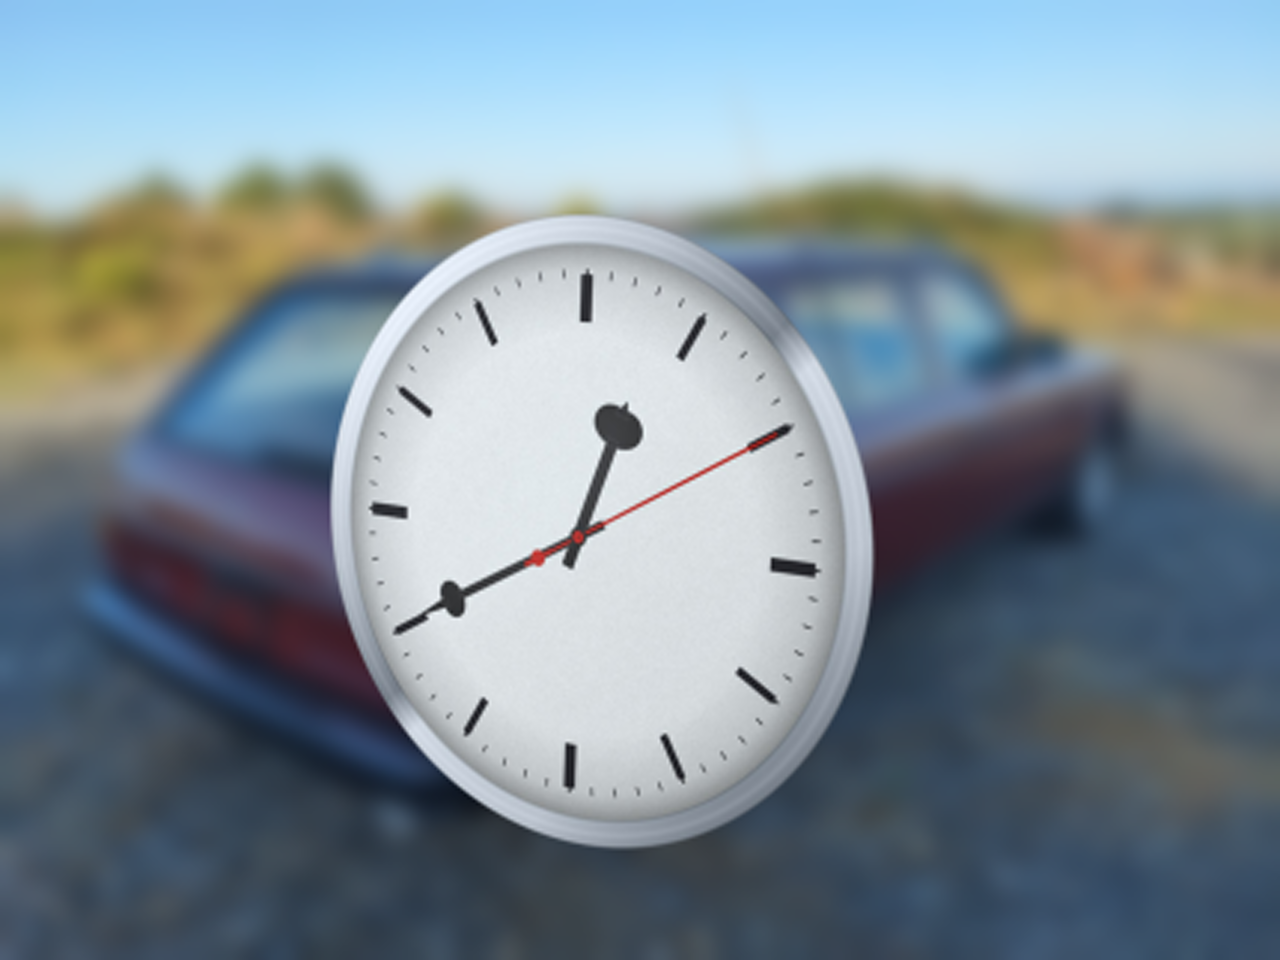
**12:40:10**
